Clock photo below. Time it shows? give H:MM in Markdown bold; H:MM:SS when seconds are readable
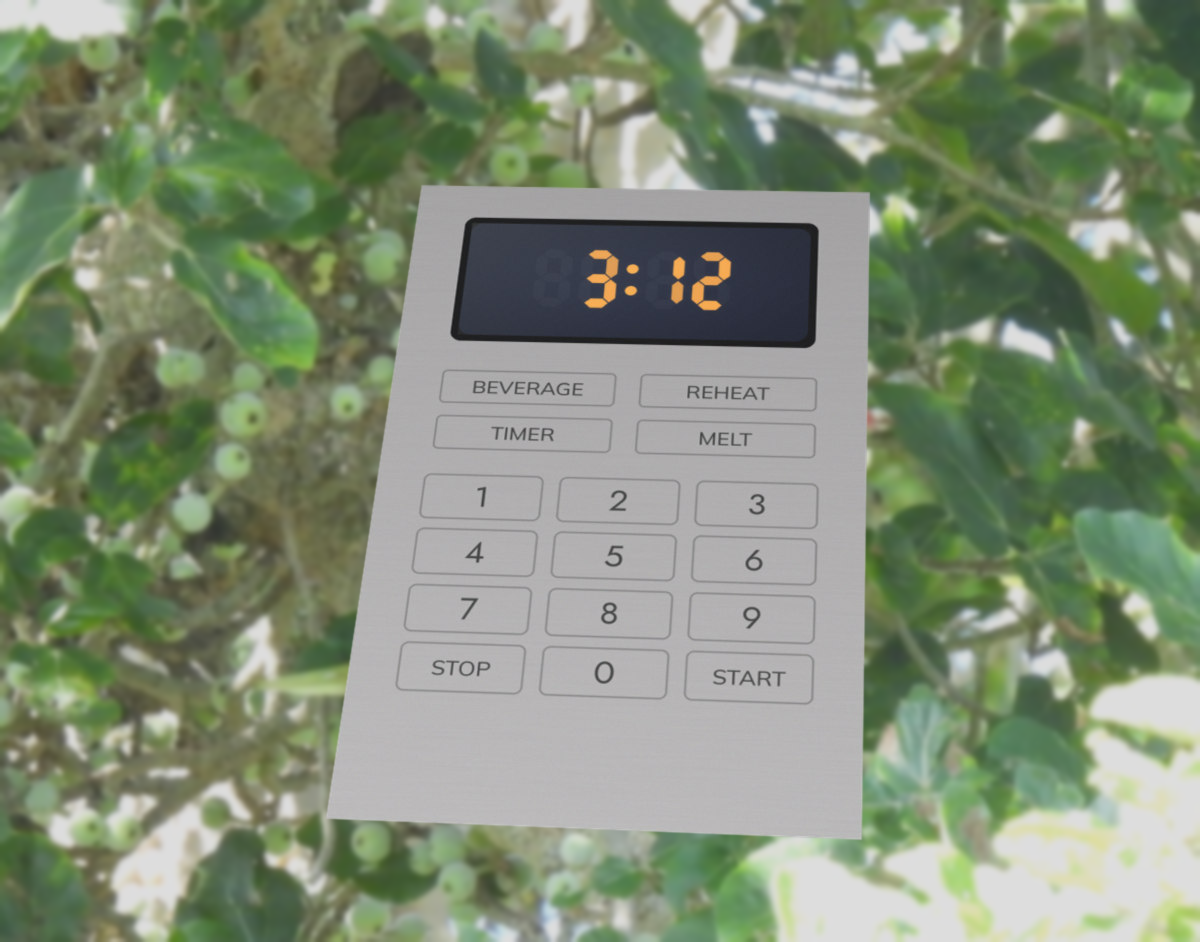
**3:12**
